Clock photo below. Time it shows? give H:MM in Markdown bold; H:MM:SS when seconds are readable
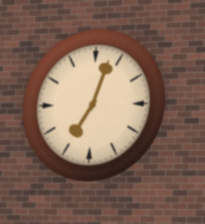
**7:03**
